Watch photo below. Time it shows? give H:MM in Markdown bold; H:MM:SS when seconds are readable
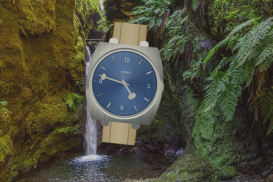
**4:47**
